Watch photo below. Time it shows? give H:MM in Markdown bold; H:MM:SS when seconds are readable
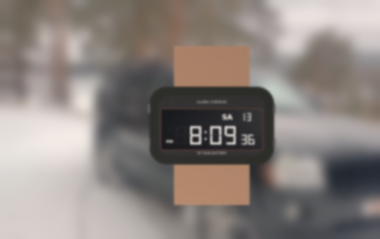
**8:09**
